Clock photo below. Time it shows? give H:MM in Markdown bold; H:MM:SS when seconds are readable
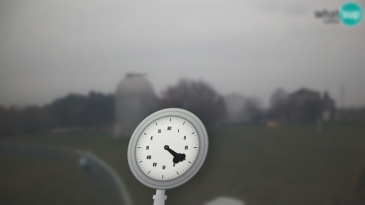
**4:20**
